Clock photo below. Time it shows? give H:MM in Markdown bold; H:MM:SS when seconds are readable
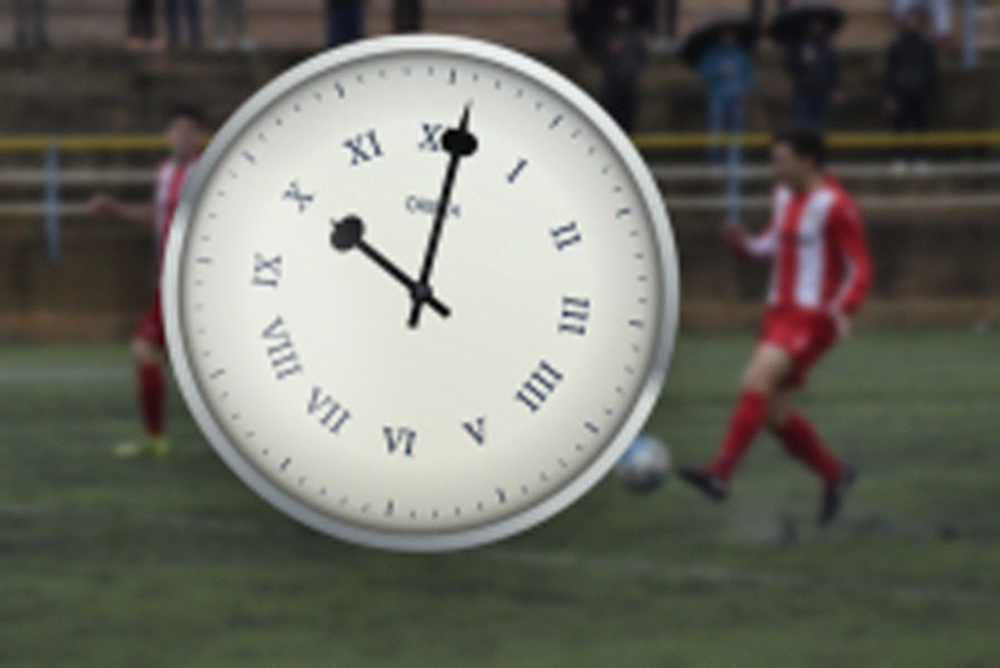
**10:01**
